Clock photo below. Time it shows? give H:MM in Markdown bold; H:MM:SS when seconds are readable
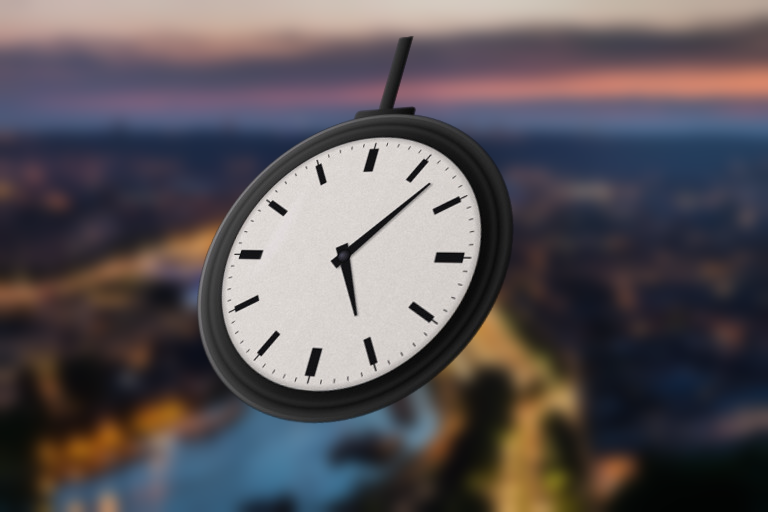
**5:07**
